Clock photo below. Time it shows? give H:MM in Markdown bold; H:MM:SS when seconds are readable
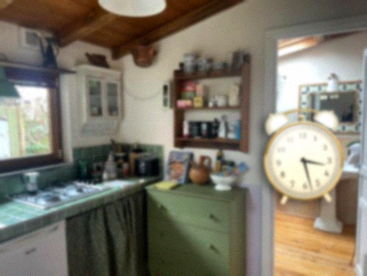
**3:28**
